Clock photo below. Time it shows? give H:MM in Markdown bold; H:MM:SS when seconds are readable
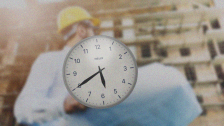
**5:40**
